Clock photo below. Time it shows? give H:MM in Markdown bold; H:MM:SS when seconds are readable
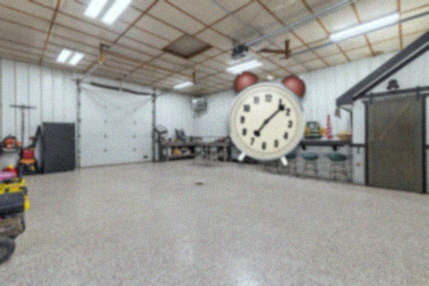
**7:07**
